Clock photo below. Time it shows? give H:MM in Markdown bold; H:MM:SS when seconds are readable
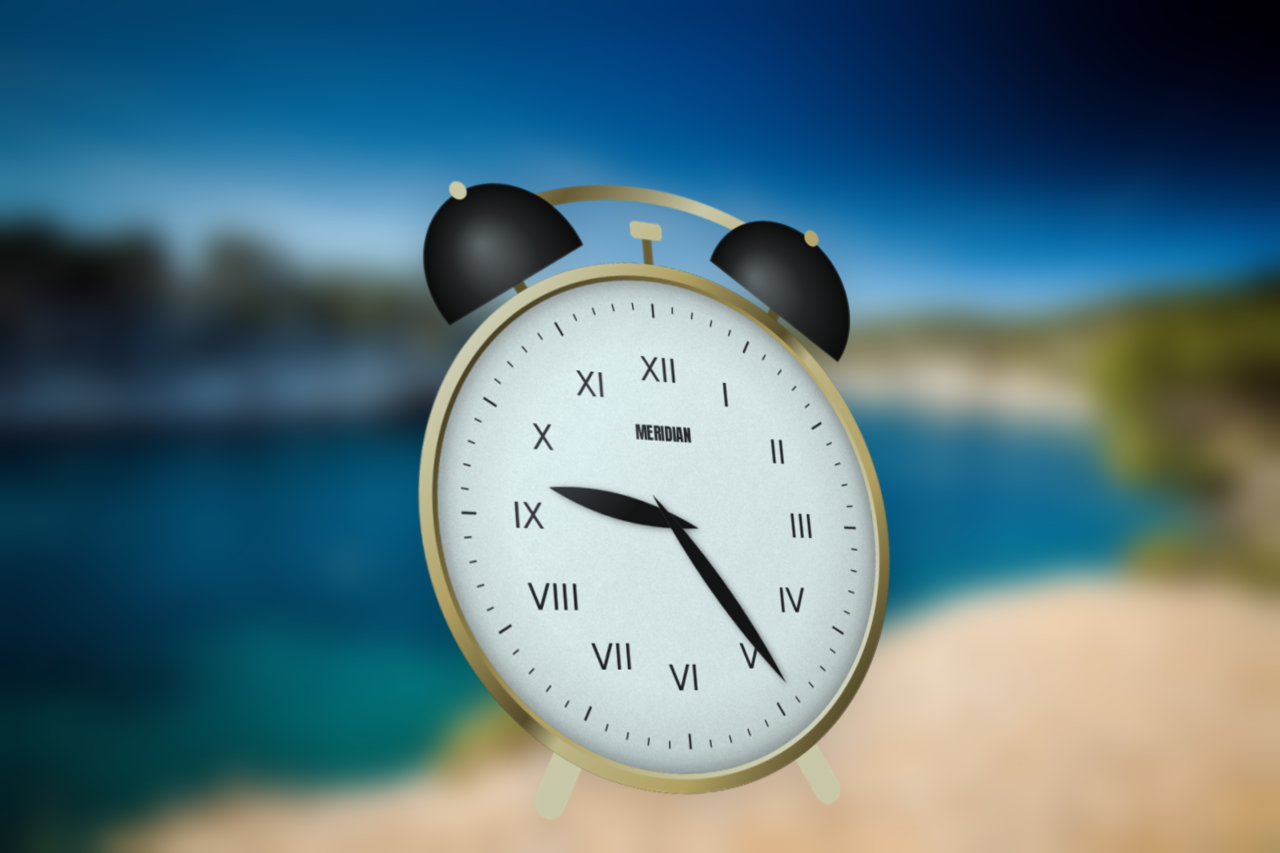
**9:24**
